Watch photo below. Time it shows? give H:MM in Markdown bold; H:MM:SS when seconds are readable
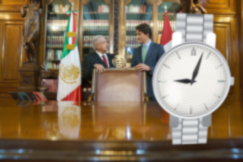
**9:03**
